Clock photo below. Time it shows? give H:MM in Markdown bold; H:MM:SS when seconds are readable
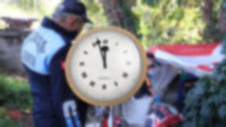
**11:57**
